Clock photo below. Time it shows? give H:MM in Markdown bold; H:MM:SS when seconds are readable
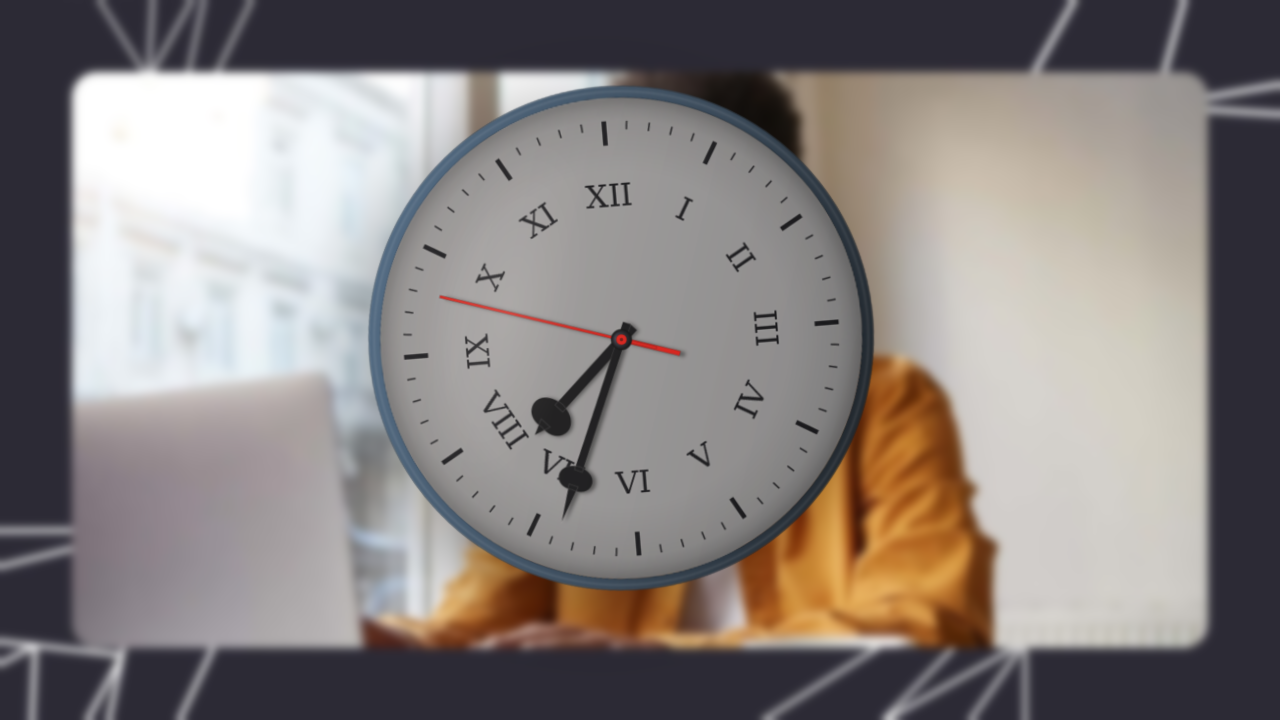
**7:33:48**
